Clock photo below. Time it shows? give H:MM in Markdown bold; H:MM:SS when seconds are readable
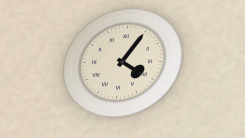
**4:05**
